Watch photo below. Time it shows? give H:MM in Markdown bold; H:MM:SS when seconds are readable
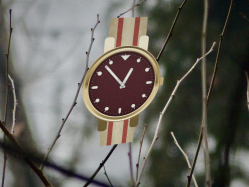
**12:53**
